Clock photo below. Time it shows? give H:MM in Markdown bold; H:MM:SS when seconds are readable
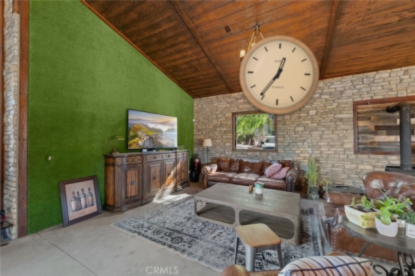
**12:36**
